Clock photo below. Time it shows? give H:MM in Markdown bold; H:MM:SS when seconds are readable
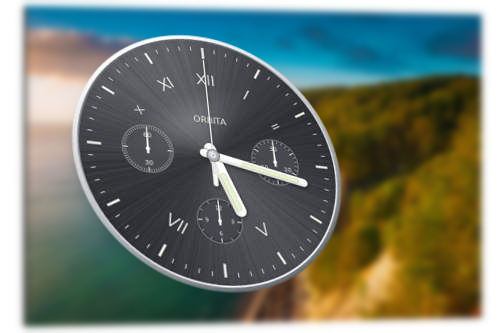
**5:17**
